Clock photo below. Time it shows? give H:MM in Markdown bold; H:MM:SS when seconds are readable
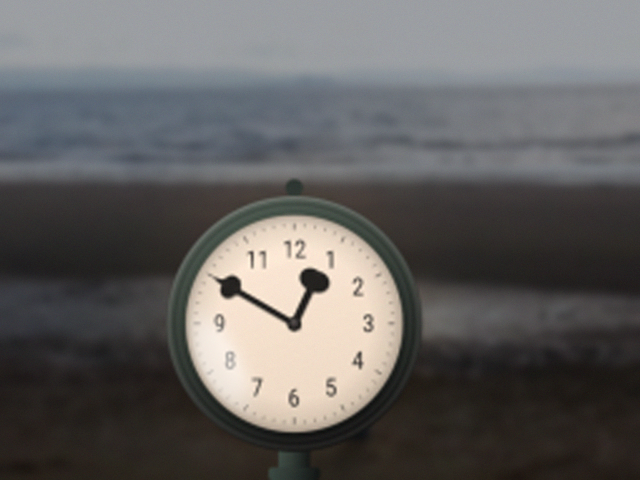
**12:50**
